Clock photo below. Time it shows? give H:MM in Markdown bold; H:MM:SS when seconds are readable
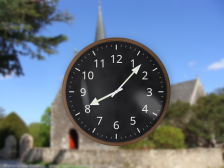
**8:07**
